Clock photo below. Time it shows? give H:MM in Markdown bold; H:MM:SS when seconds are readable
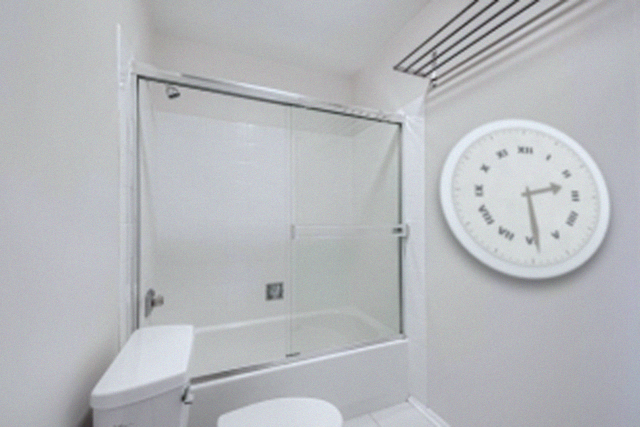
**2:29**
